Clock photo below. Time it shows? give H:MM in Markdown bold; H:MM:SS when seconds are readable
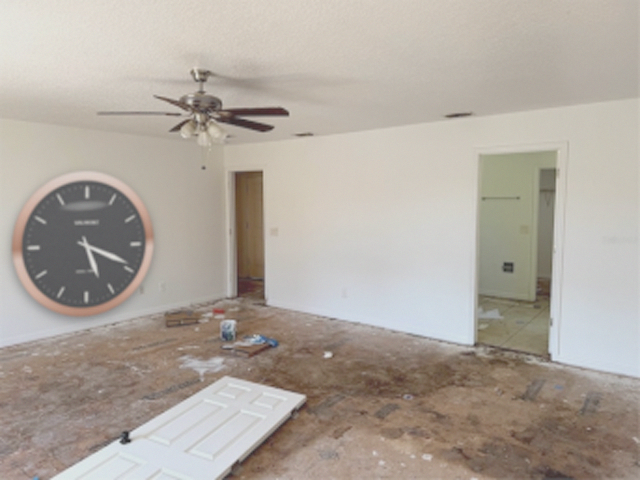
**5:19**
